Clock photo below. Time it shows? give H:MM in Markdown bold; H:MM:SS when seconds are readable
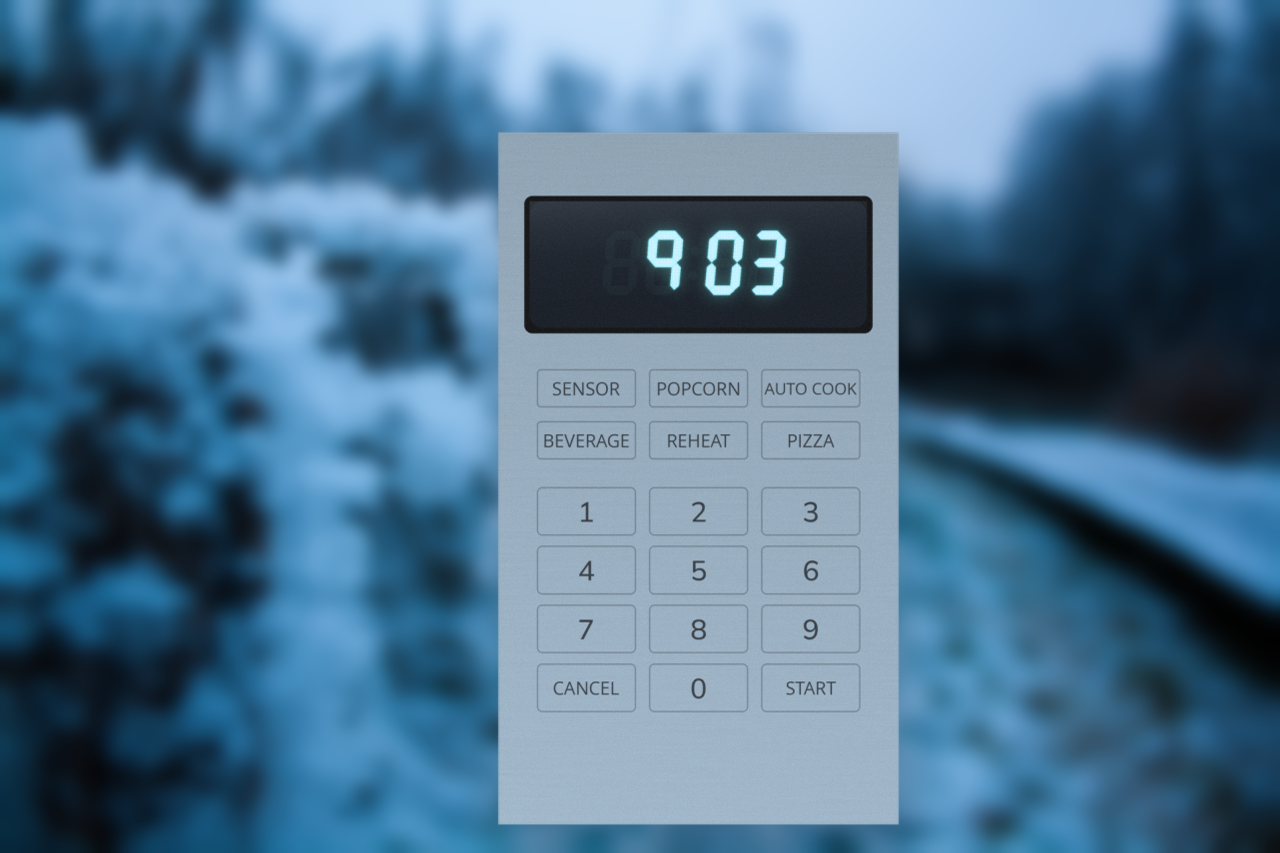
**9:03**
